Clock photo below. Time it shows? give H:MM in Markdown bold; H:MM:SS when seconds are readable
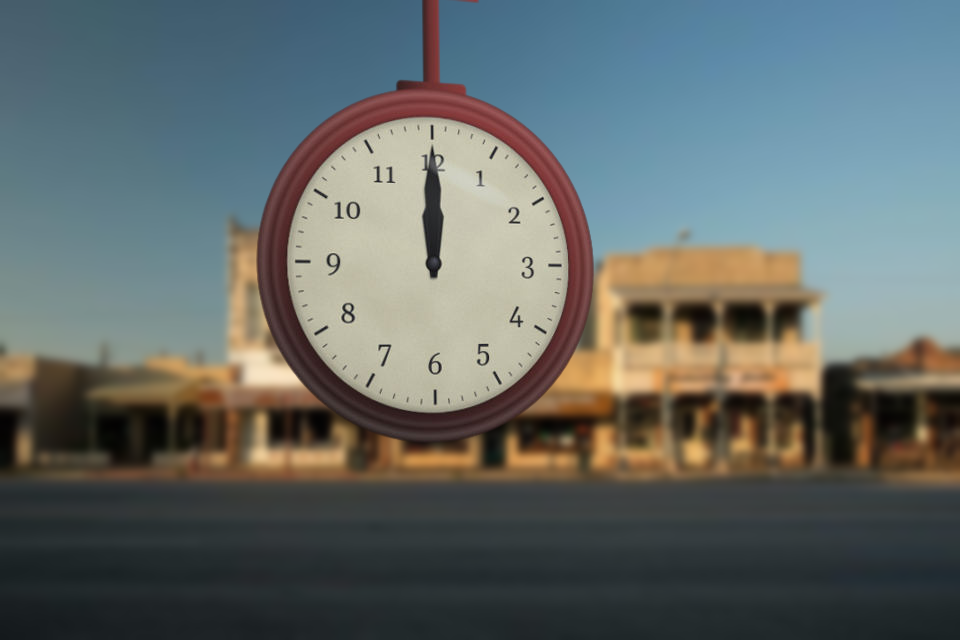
**12:00**
